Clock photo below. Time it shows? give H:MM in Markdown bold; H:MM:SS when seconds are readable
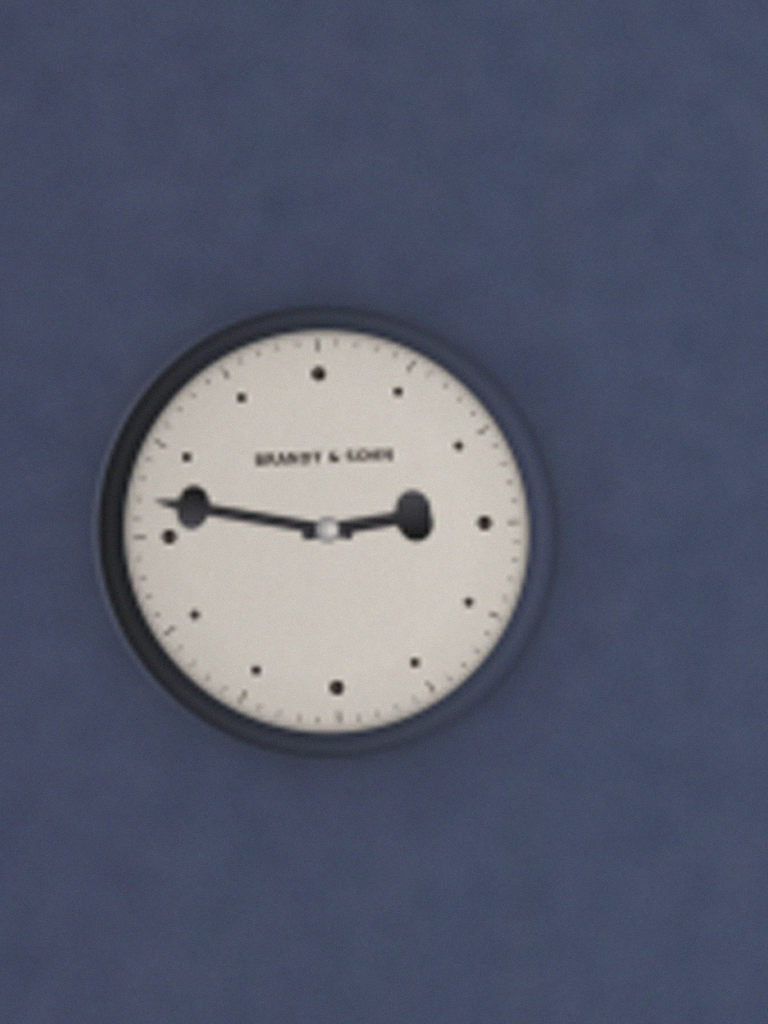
**2:47**
